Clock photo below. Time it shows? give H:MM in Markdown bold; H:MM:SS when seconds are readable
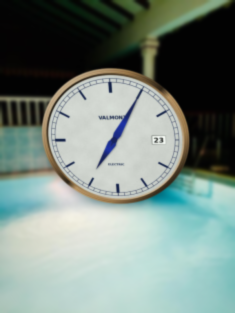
**7:05**
